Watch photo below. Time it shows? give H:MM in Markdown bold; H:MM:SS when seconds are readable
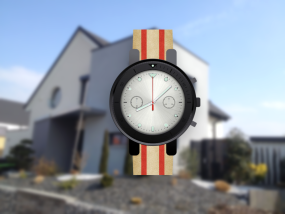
**8:08**
